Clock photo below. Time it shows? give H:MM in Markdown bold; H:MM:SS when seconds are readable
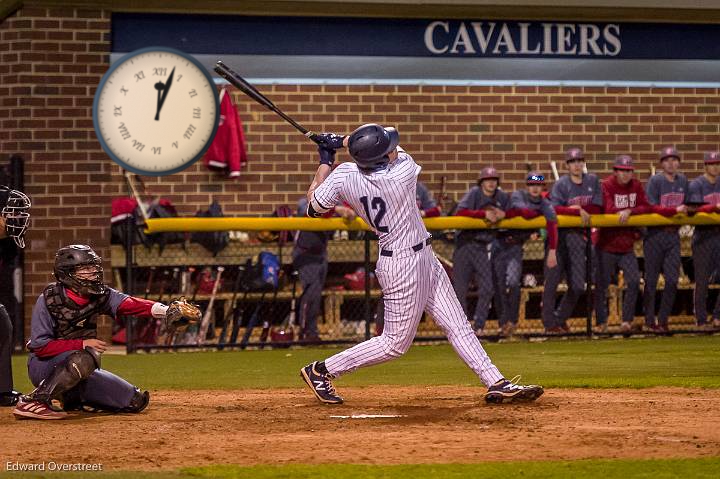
**12:03**
